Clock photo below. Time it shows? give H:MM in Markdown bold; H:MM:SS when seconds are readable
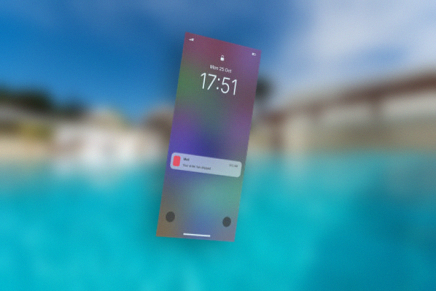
**17:51**
